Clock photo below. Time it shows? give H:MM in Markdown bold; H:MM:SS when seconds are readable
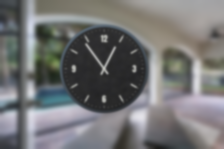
**12:54**
